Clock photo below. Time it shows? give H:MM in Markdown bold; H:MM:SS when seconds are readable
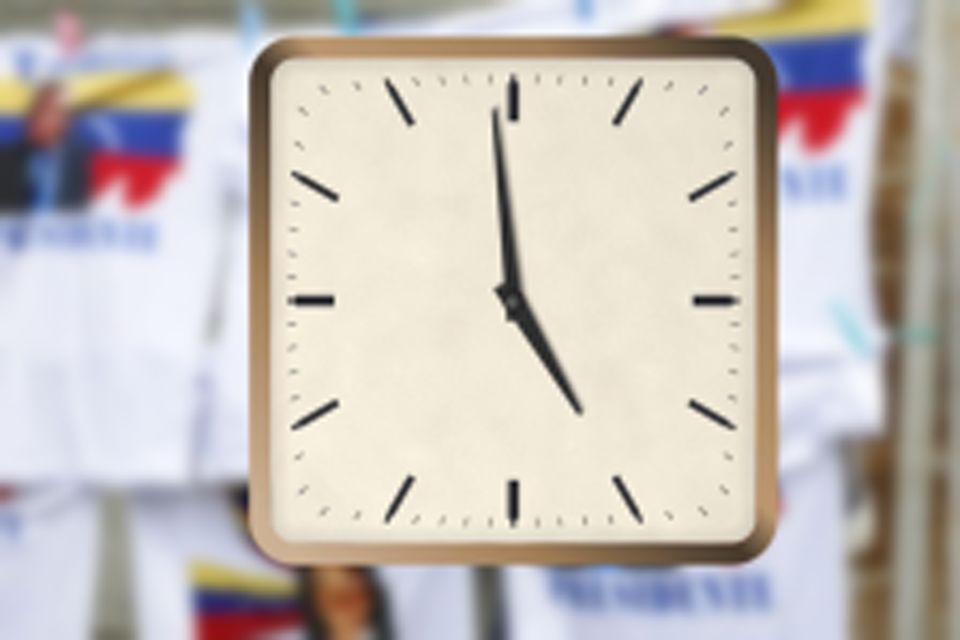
**4:59**
